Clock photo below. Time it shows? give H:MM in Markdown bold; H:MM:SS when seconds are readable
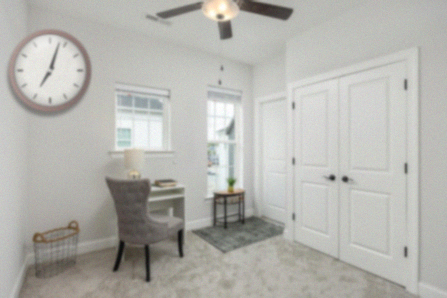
**7:03**
